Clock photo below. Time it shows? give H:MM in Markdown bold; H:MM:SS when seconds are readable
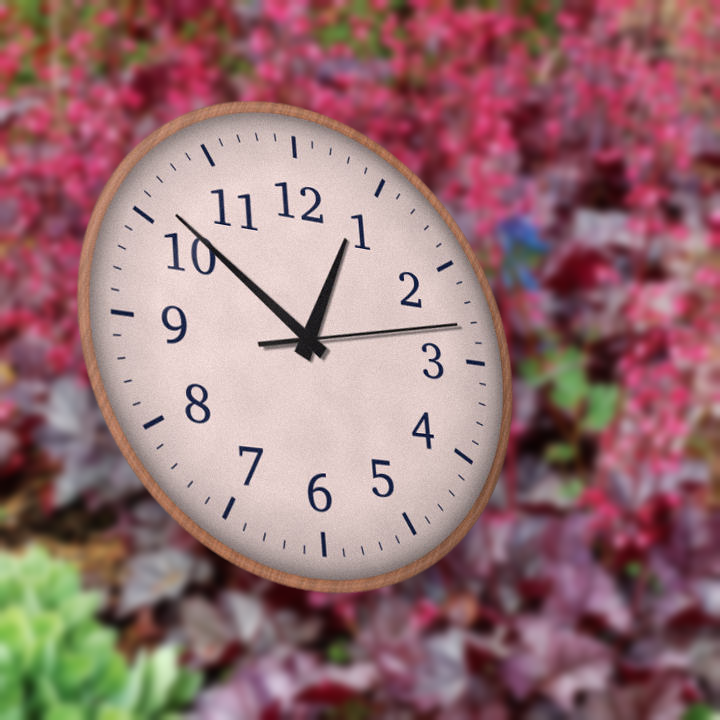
**12:51:13**
